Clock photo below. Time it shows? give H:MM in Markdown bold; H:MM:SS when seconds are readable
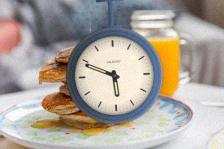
**5:49**
